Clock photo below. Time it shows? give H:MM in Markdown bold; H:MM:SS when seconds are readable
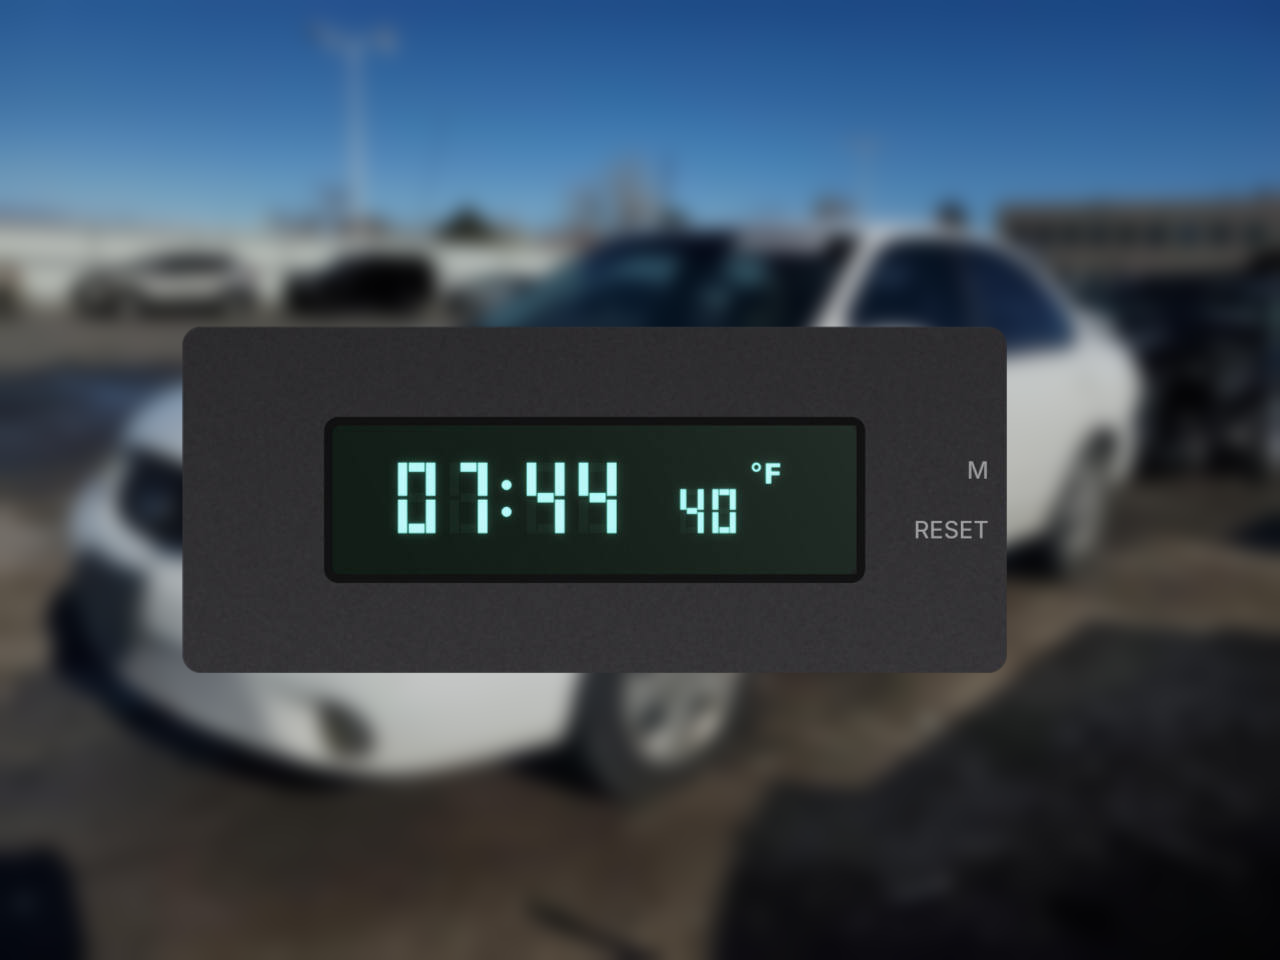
**7:44**
